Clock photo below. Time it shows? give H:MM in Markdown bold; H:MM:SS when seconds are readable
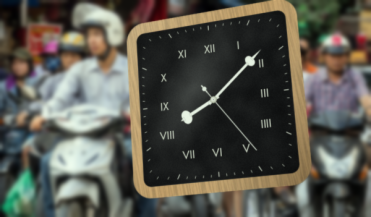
**8:08:24**
